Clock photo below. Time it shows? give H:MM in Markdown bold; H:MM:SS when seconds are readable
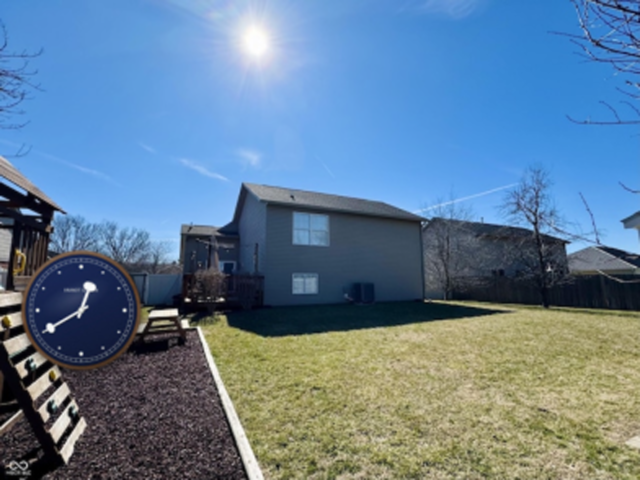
**12:40**
